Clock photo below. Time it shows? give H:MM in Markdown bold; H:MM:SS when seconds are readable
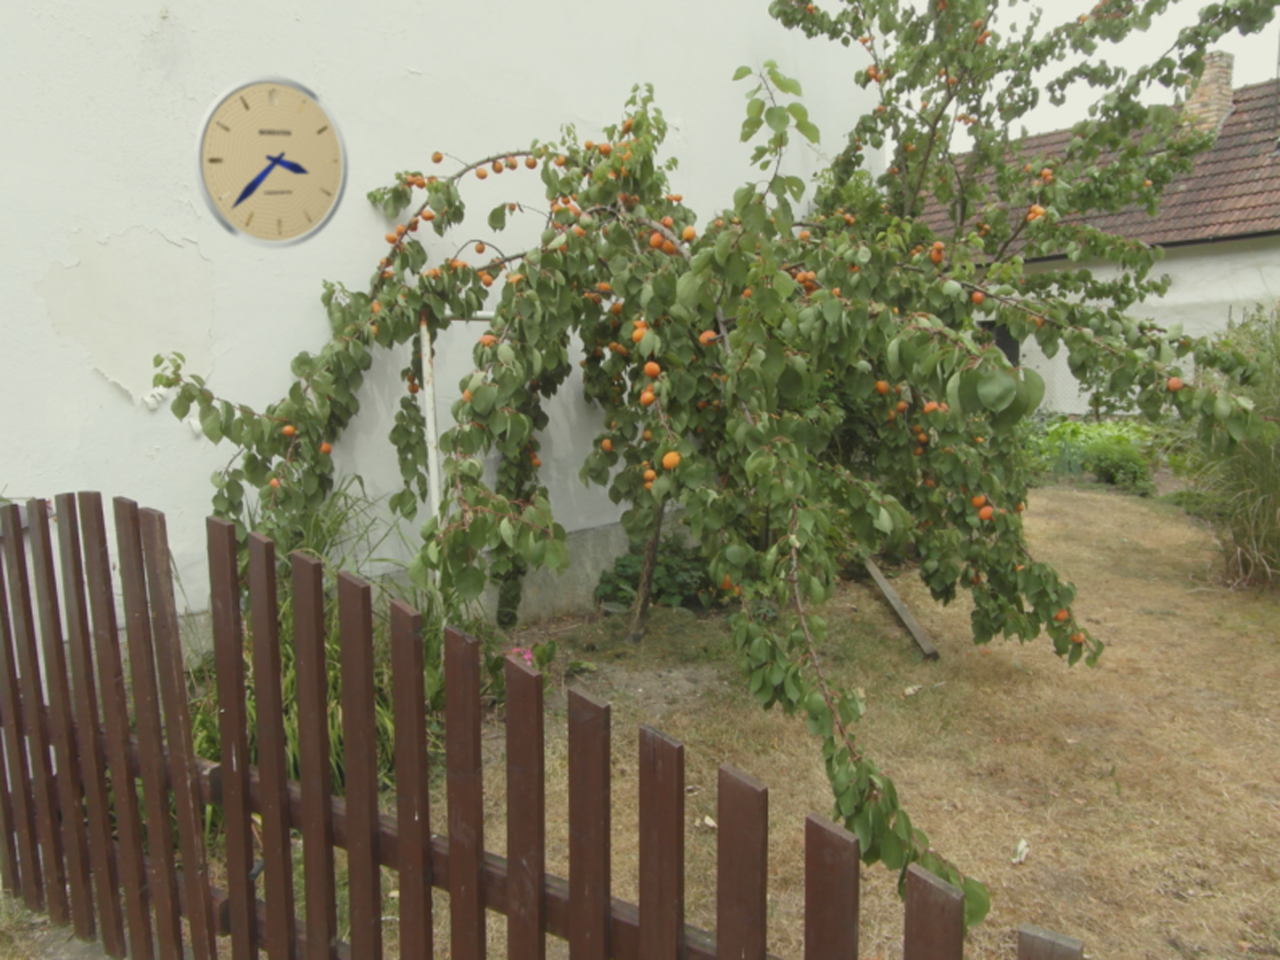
**3:38**
